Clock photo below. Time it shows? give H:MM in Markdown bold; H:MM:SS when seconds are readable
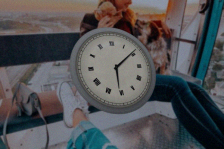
**6:09**
